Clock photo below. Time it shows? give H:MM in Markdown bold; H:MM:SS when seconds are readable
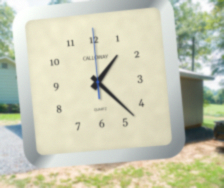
**1:23:00**
